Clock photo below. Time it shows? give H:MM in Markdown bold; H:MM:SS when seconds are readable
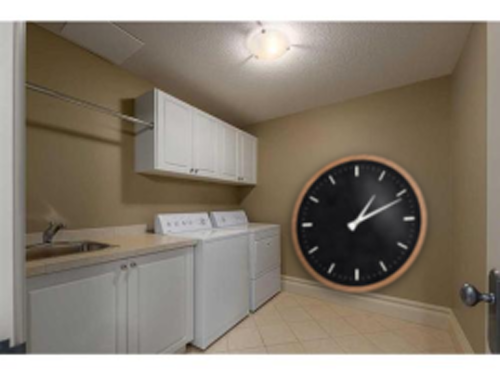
**1:11**
